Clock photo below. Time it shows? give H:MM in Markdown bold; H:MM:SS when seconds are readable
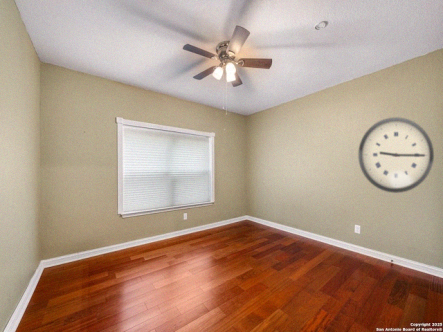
**9:15**
